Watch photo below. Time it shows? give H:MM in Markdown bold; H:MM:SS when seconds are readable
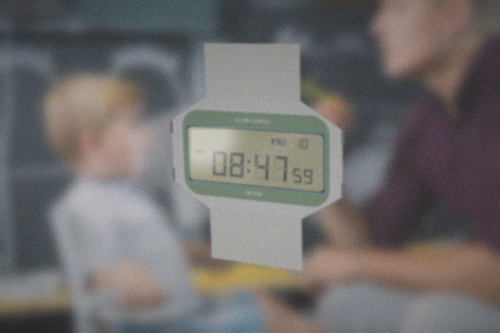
**8:47:59**
